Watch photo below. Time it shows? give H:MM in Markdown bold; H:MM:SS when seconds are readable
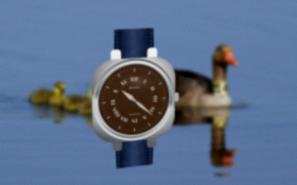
**10:22**
